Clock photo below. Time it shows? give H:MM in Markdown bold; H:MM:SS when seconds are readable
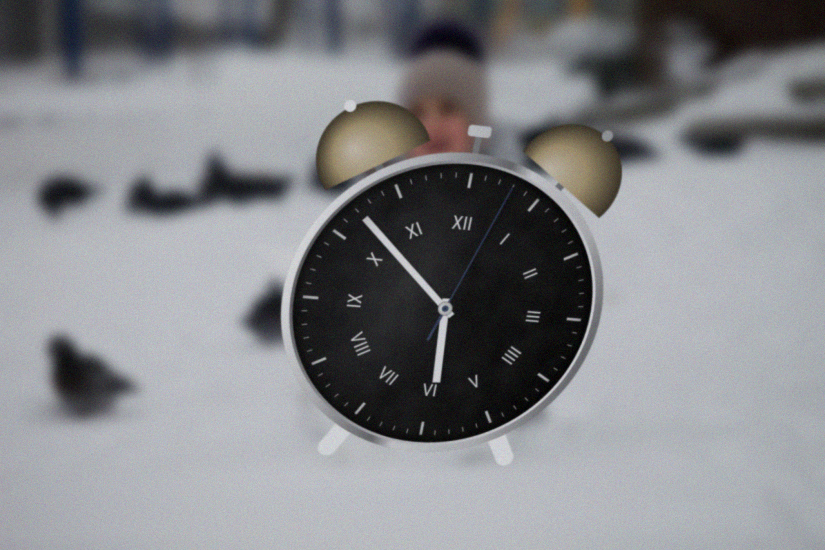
**5:52:03**
